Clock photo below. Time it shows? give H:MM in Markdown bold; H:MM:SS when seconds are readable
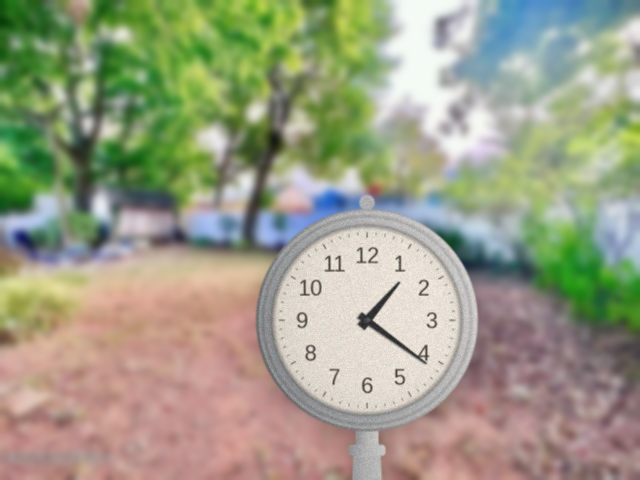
**1:21**
